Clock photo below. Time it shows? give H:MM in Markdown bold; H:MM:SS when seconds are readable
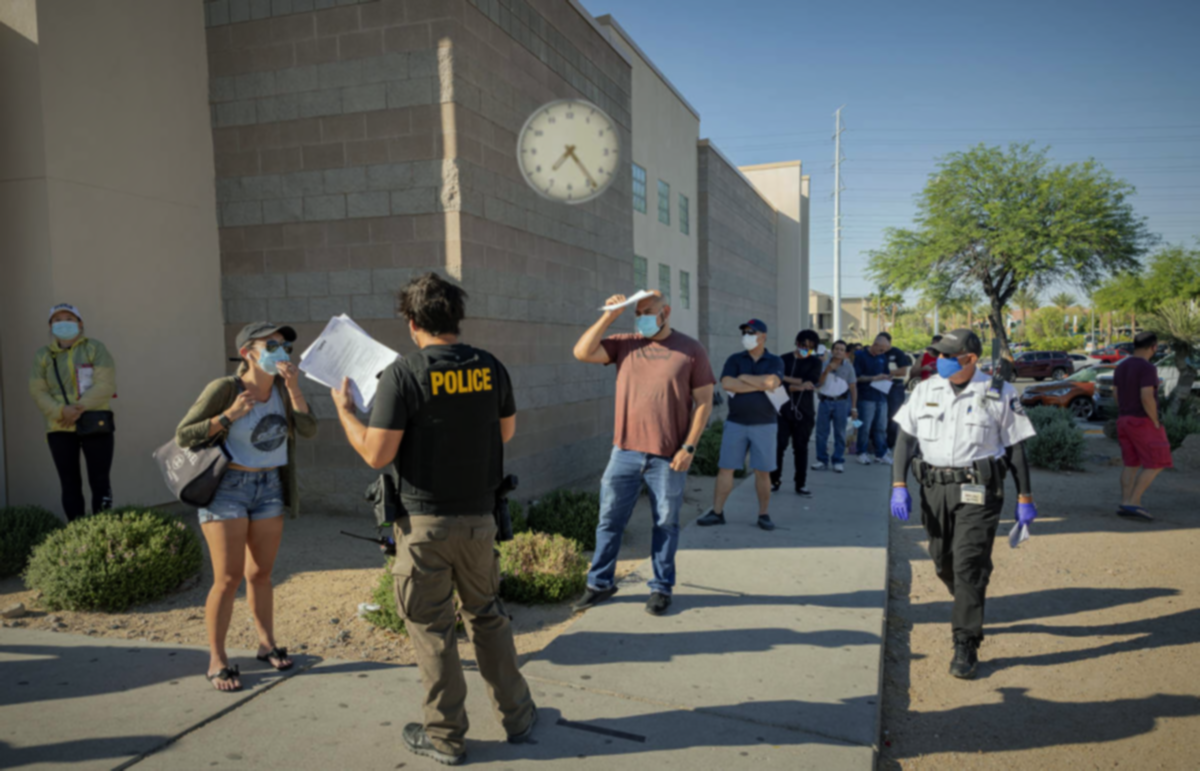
**7:24**
